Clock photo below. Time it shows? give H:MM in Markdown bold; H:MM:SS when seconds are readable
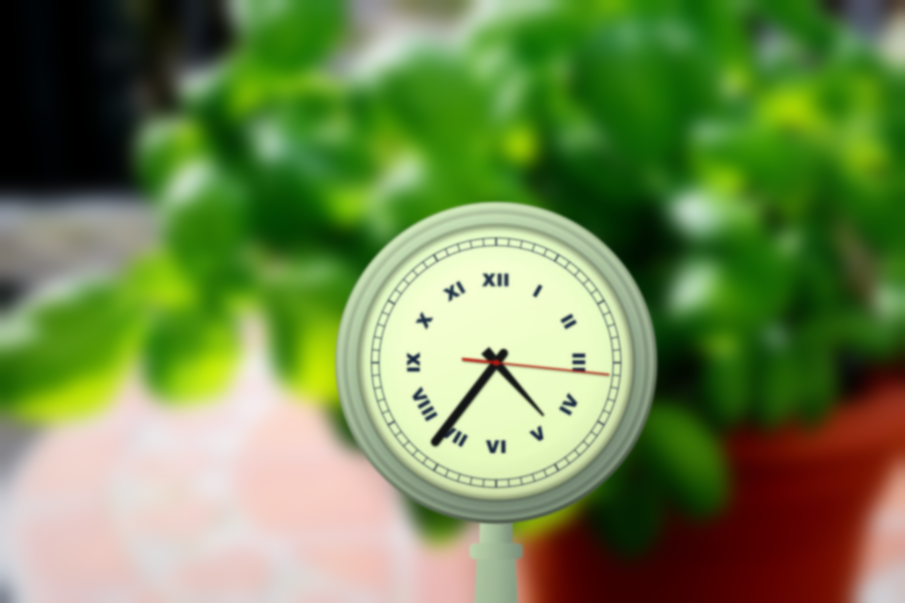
**4:36:16**
